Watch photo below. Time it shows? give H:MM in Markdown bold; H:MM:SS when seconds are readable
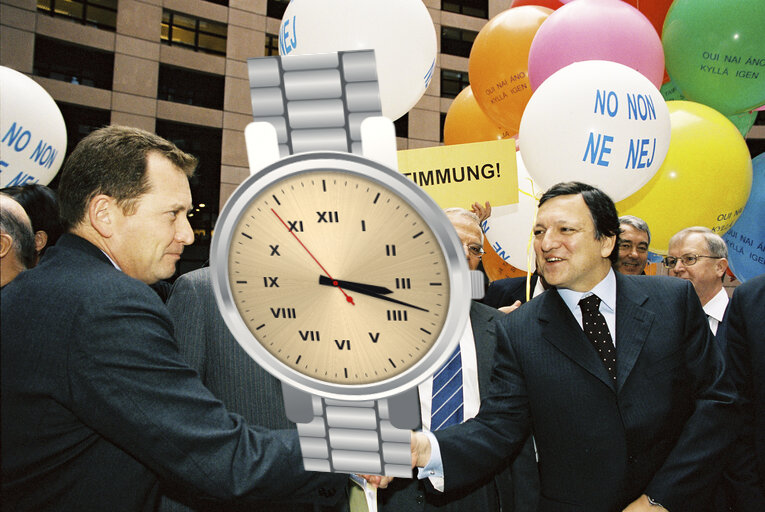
**3:17:54**
